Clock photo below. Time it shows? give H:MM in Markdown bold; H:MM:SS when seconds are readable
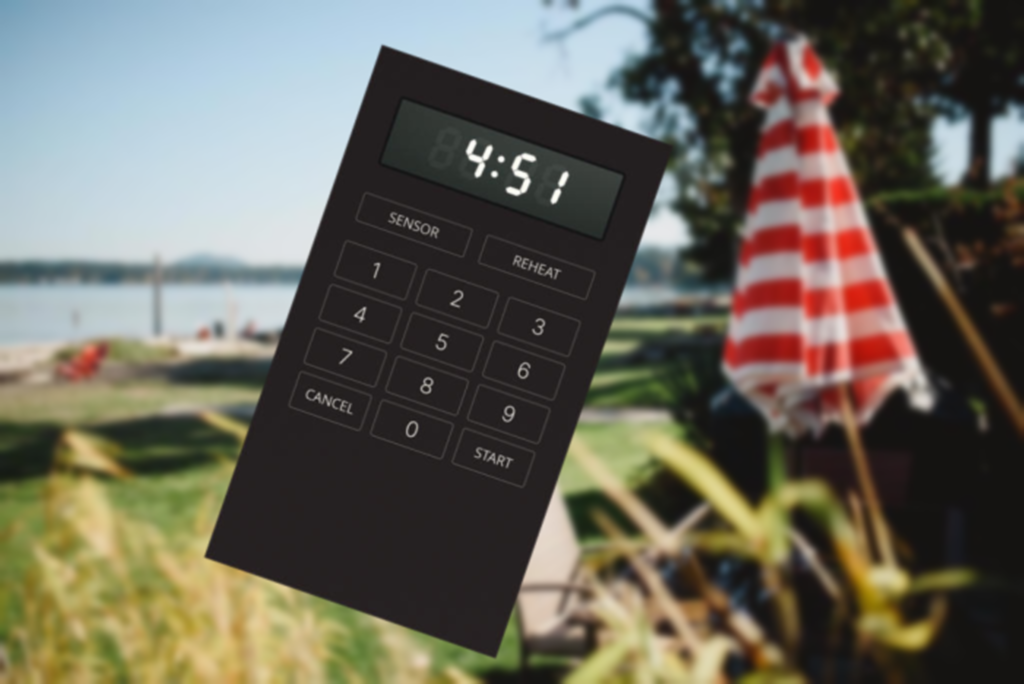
**4:51**
